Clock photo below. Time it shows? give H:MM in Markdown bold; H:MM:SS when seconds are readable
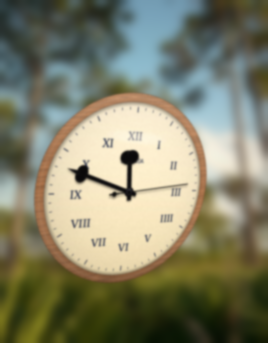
**11:48:14**
